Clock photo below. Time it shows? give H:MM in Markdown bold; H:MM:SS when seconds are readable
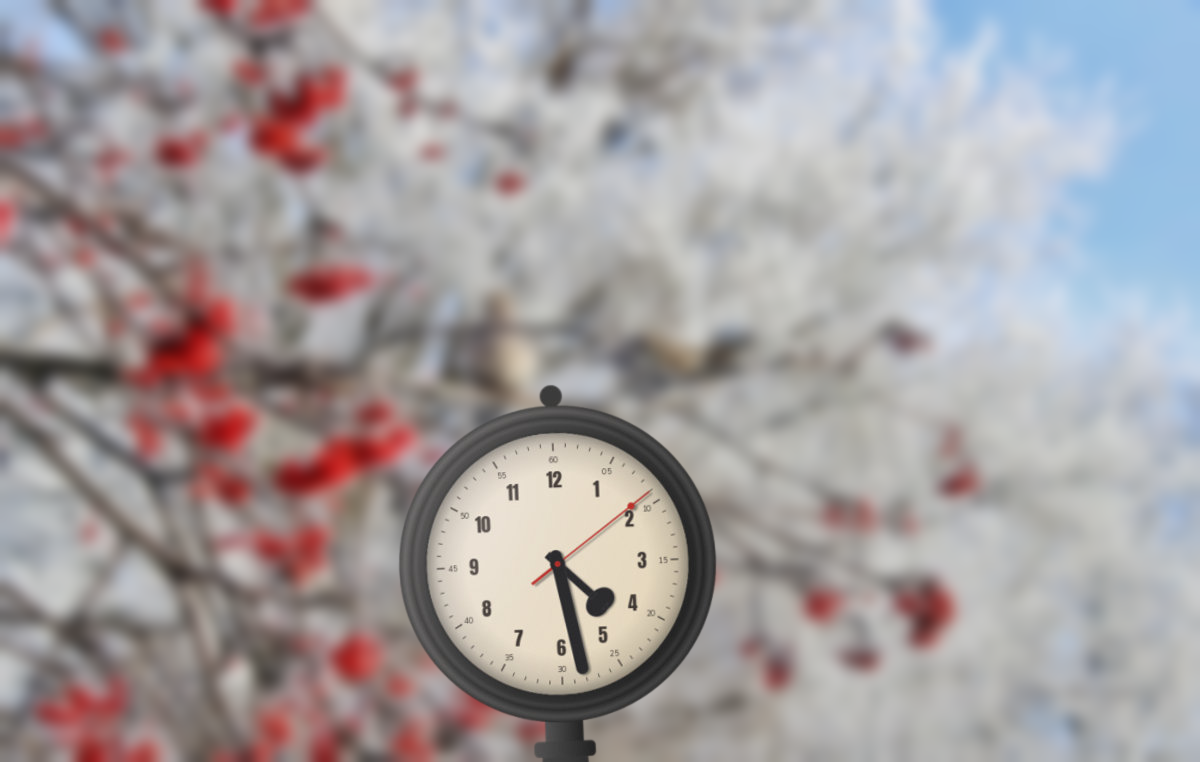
**4:28:09**
